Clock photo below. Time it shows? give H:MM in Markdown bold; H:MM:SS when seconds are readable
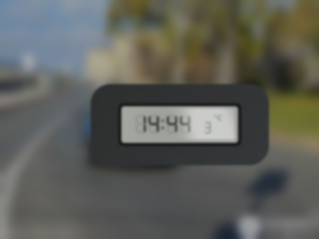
**14:44**
